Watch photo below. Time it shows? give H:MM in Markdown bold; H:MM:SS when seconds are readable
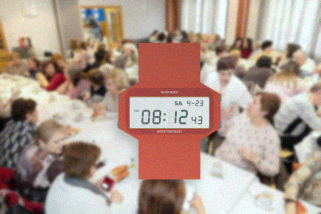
**8:12:43**
